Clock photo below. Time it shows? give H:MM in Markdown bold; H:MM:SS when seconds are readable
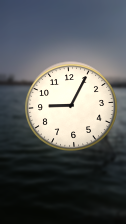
**9:05**
